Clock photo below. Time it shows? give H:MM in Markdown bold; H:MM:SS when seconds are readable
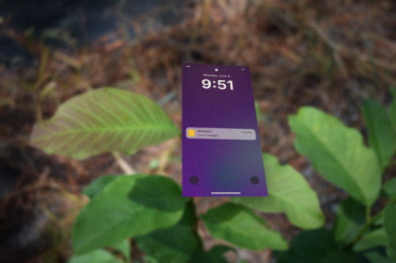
**9:51**
